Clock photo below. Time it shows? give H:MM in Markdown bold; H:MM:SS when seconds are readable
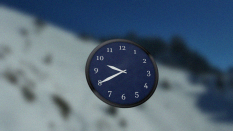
**9:40**
